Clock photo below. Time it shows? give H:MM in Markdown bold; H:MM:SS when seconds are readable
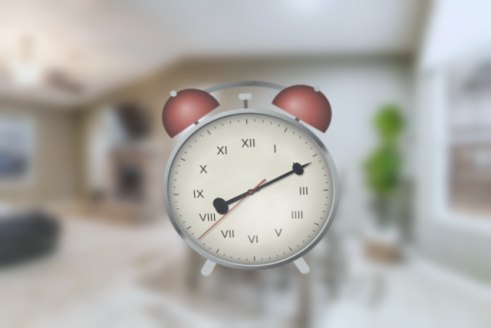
**8:10:38**
